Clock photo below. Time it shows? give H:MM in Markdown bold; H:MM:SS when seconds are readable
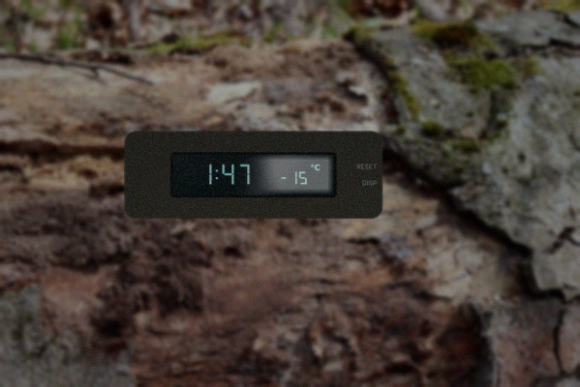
**1:47**
